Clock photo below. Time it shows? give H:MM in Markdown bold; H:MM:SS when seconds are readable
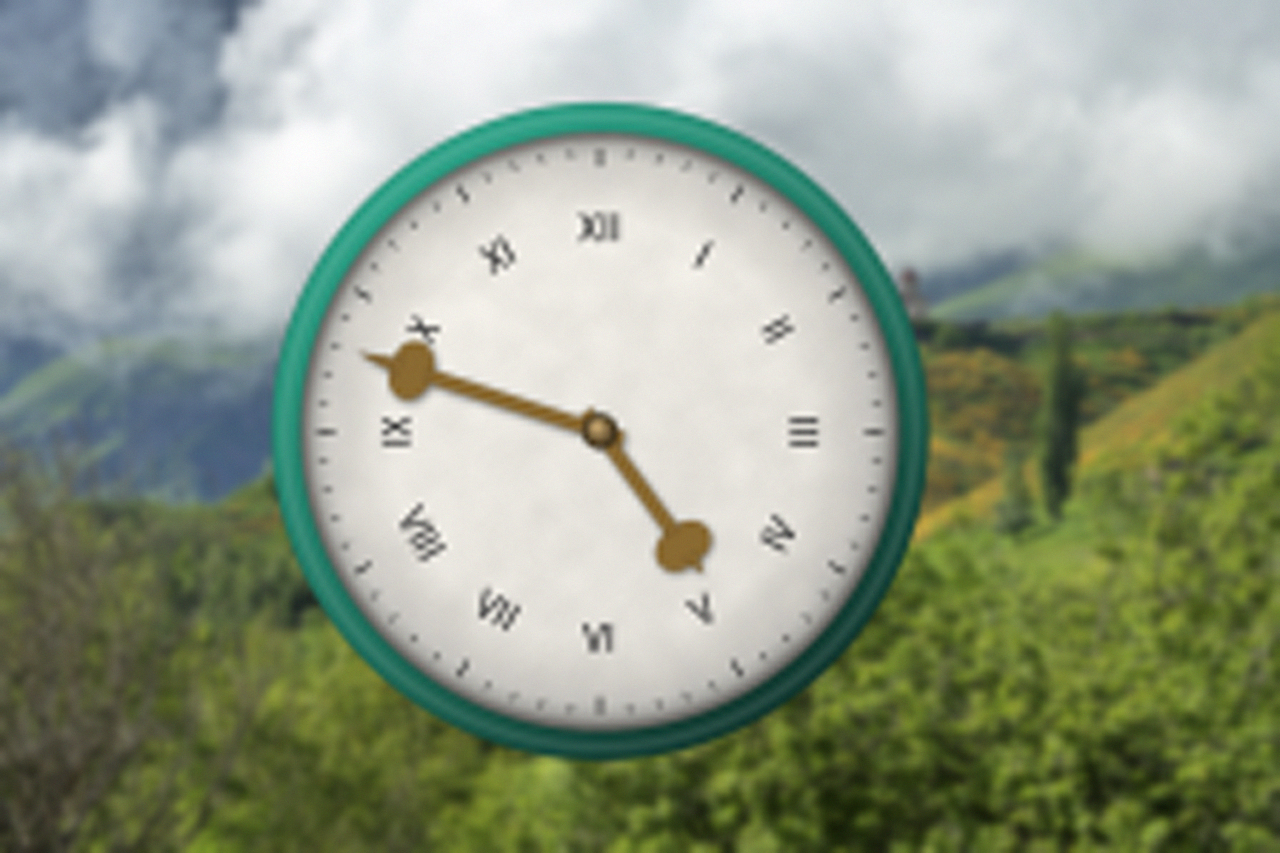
**4:48**
